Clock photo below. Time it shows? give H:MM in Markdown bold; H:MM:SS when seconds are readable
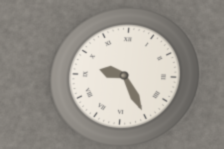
**9:25**
